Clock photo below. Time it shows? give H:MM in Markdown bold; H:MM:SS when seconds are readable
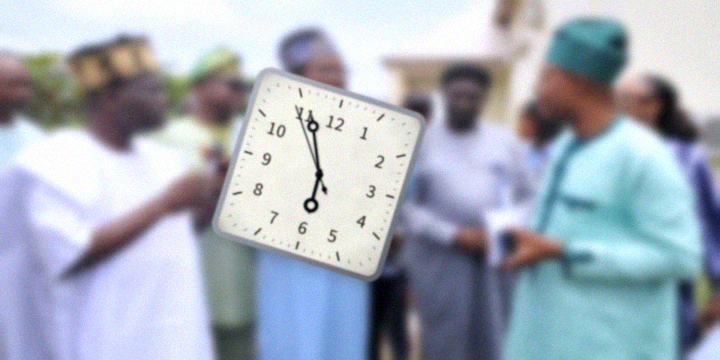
**5:55:54**
